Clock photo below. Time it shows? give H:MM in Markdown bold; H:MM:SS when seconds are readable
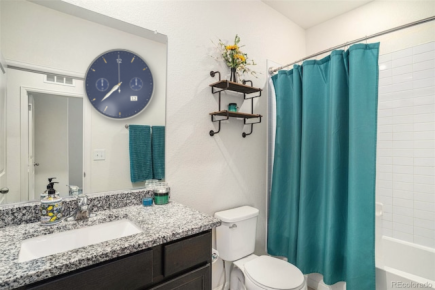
**7:38**
